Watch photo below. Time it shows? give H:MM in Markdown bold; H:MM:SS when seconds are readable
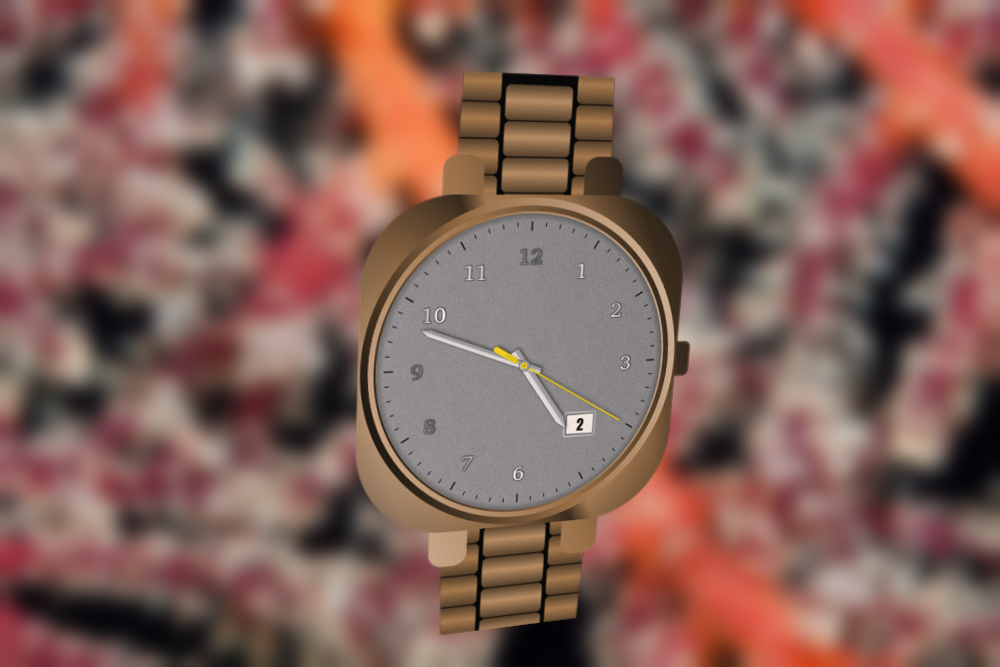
**4:48:20**
